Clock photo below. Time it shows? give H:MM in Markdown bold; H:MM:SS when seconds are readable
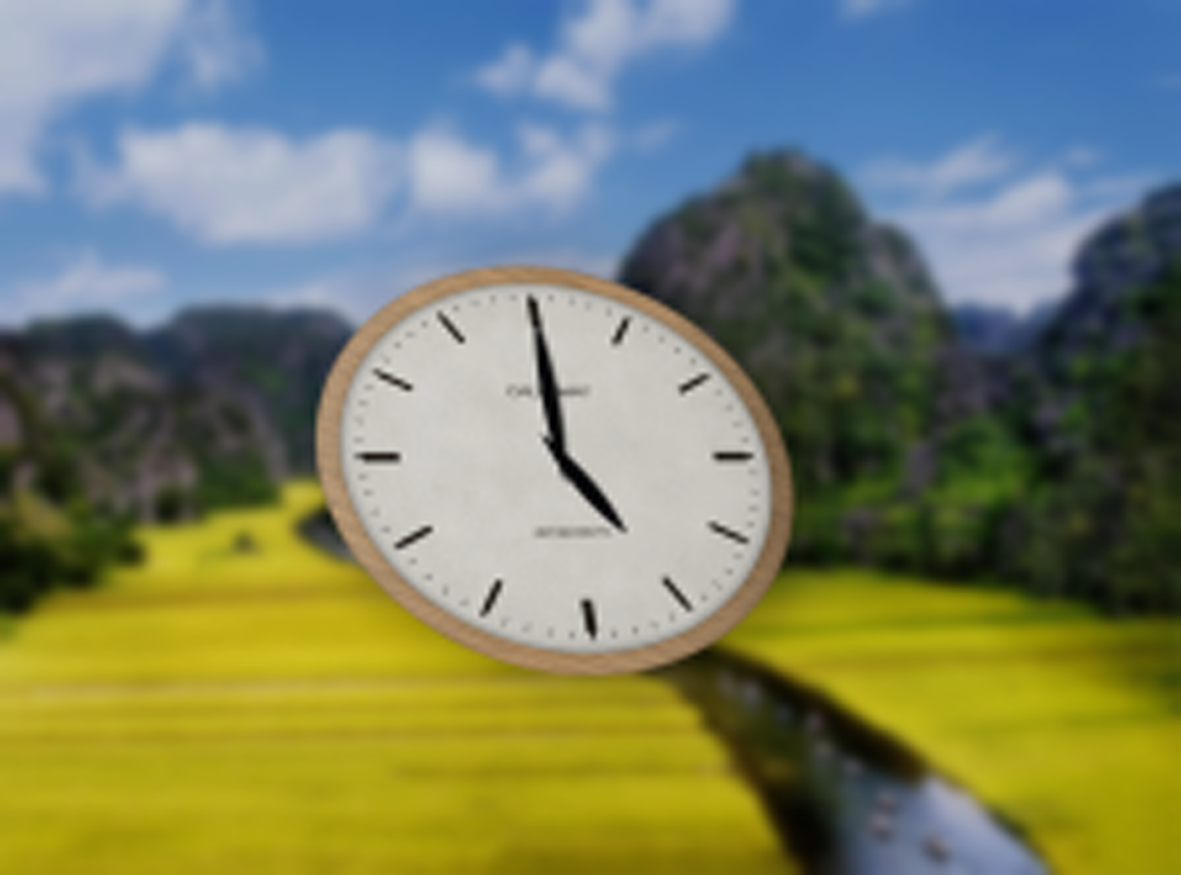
**5:00**
